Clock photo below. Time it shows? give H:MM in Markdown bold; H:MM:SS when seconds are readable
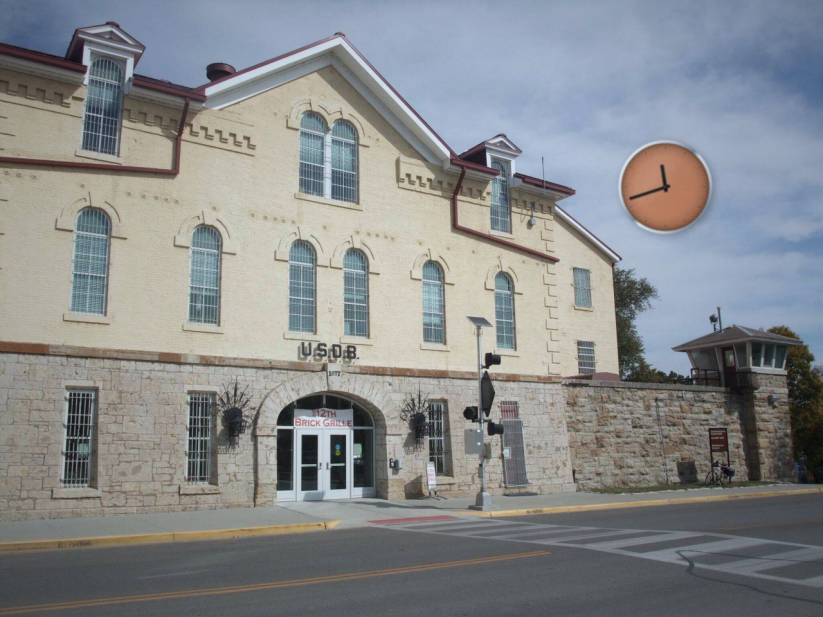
**11:42**
